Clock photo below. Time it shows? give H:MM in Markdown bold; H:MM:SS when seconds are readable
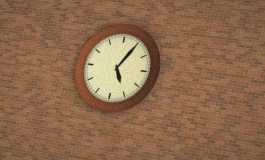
**5:05**
